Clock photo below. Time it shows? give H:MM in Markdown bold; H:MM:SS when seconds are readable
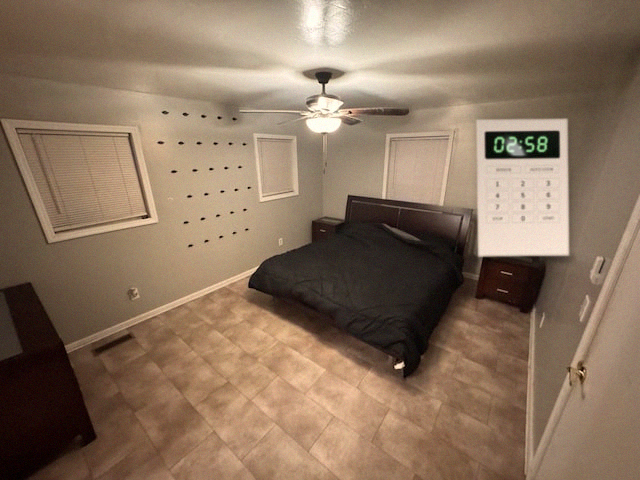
**2:58**
